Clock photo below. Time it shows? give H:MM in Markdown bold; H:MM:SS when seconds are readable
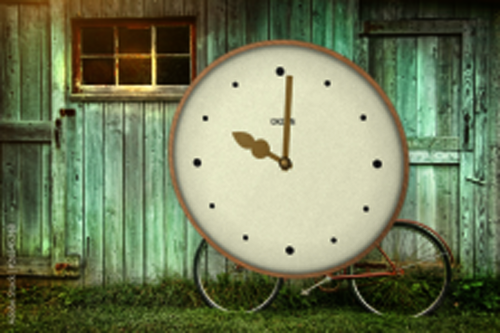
**10:01**
